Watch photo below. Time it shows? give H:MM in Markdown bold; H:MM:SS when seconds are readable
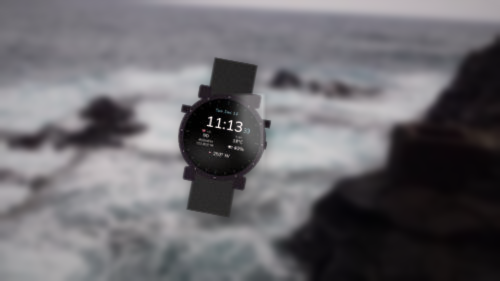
**11:13**
